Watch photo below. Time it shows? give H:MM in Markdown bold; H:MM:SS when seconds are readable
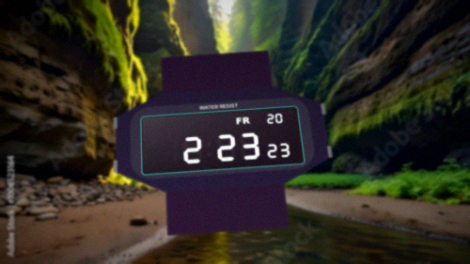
**2:23:23**
